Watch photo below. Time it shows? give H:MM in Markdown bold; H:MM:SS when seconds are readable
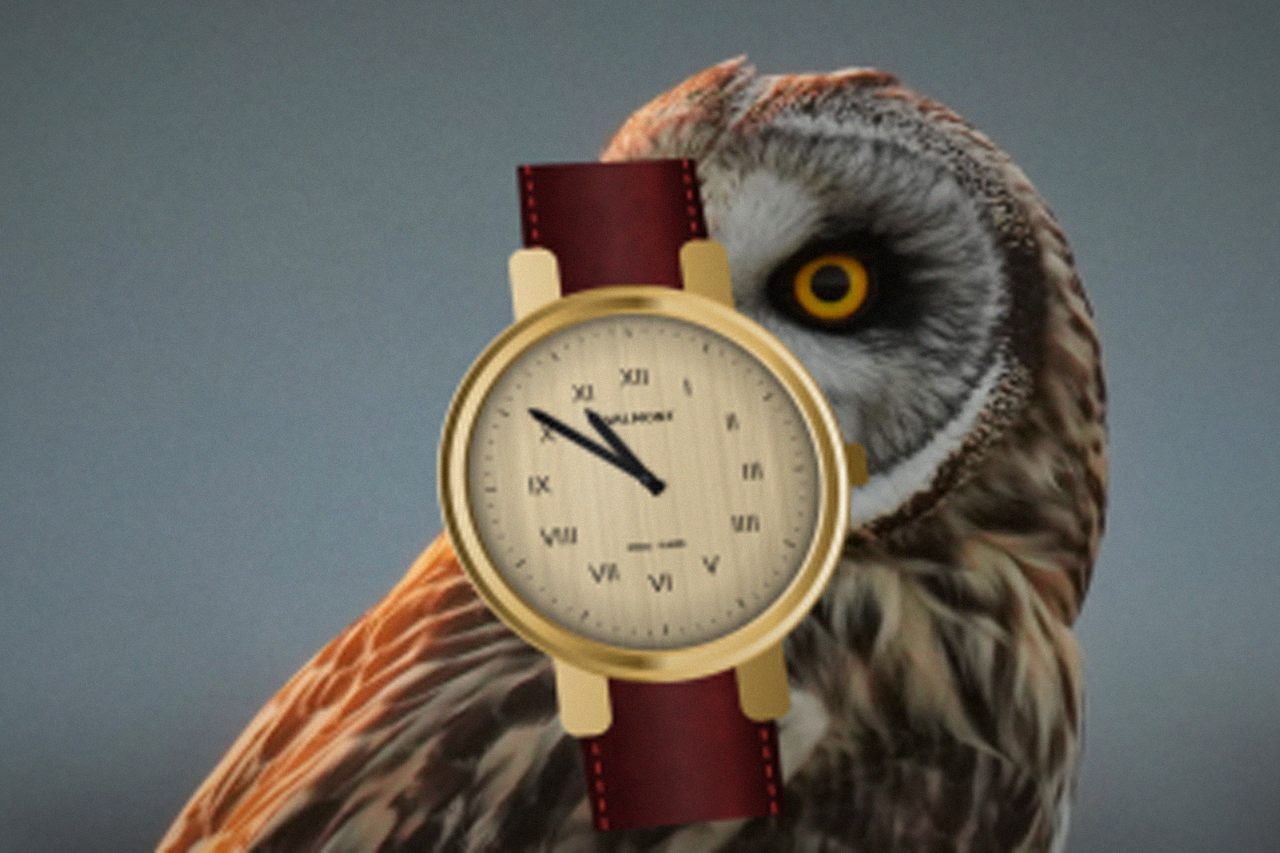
**10:51**
